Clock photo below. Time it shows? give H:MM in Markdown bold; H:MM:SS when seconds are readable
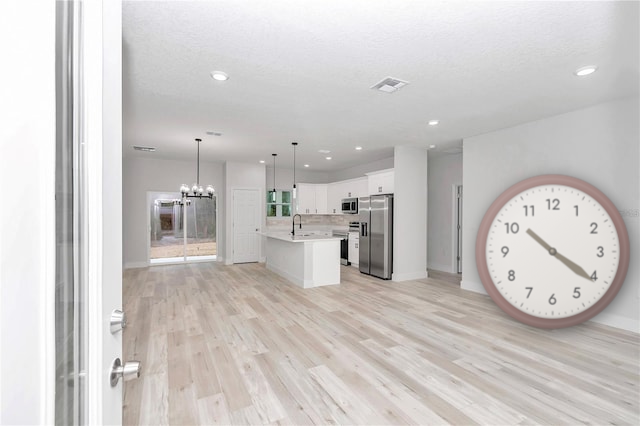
**10:21**
